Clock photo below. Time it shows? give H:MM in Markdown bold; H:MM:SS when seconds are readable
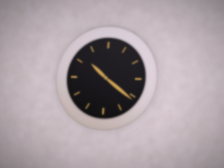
**10:21**
